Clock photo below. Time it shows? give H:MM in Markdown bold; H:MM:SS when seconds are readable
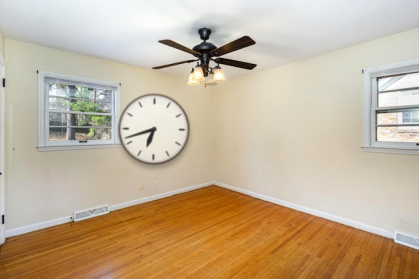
**6:42**
